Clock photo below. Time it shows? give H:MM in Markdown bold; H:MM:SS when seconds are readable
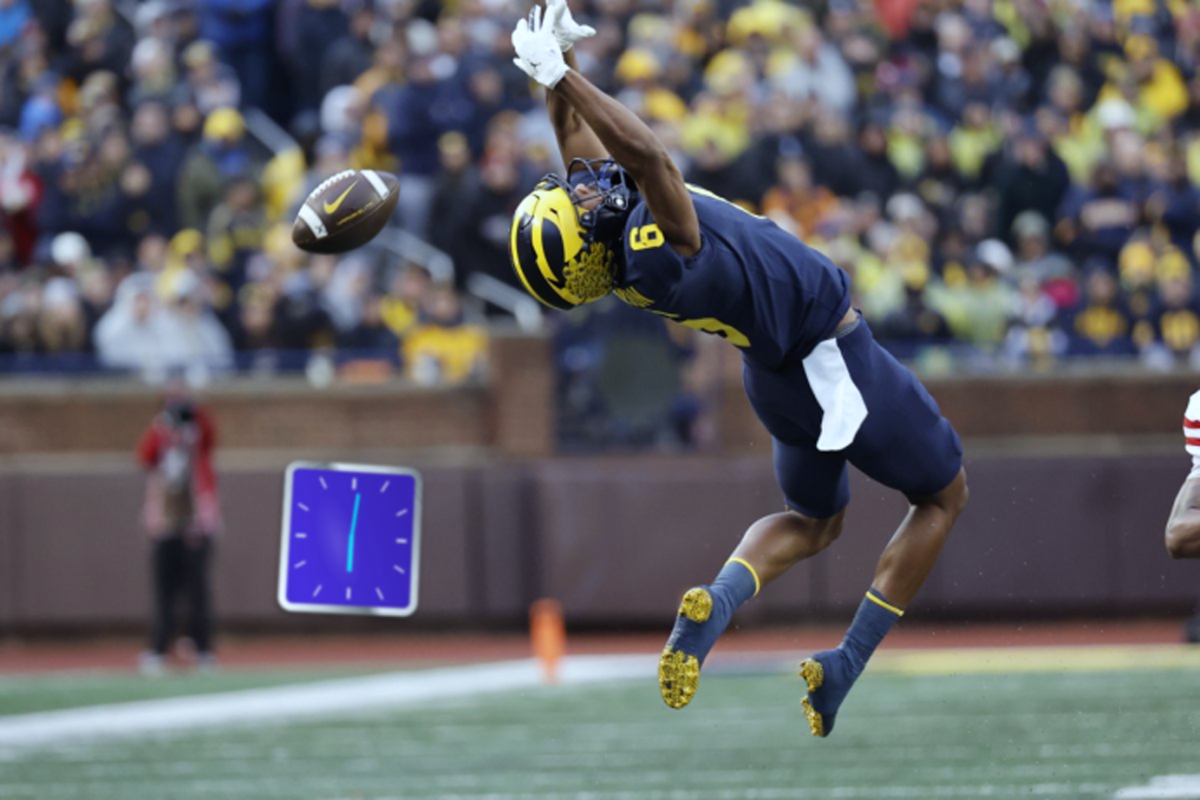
**6:01**
